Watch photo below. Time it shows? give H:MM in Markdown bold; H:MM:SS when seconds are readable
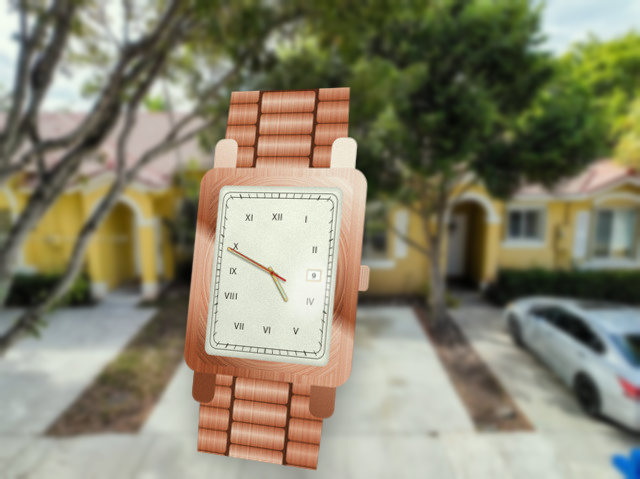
**4:48:49**
